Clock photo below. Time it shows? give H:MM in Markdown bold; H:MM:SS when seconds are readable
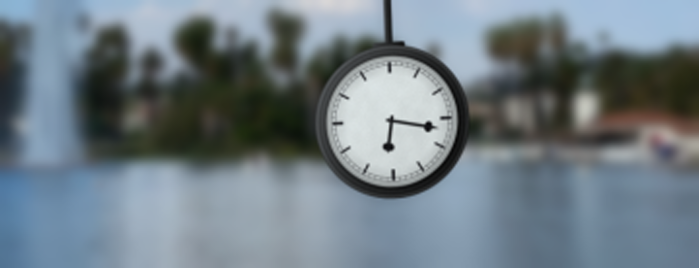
**6:17**
